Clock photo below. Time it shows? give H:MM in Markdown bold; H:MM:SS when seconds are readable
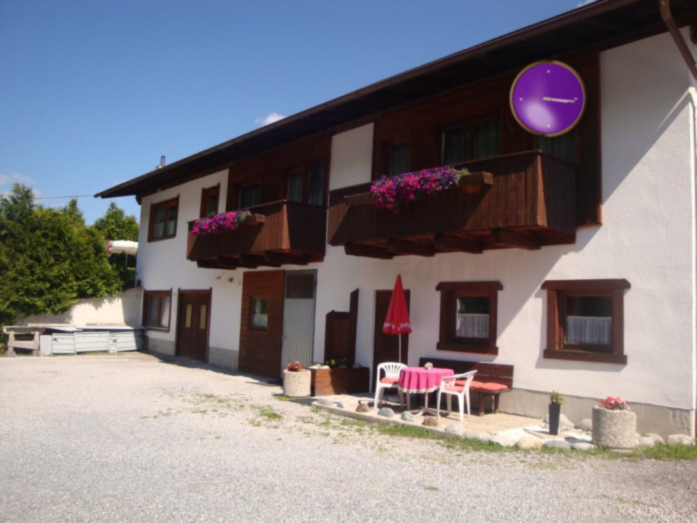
**3:16**
